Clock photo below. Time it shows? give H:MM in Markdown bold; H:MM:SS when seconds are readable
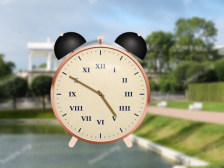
**4:50**
